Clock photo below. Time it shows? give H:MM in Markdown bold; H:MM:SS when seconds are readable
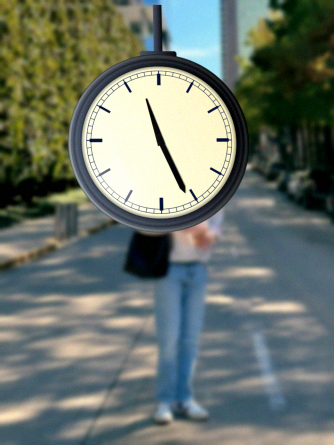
**11:26**
